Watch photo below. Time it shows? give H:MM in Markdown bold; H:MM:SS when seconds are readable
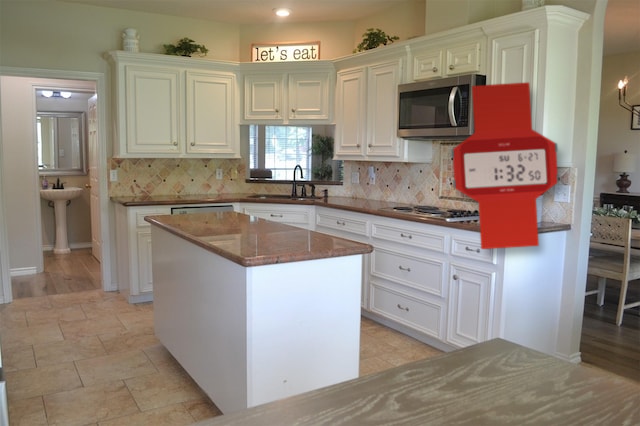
**1:32**
